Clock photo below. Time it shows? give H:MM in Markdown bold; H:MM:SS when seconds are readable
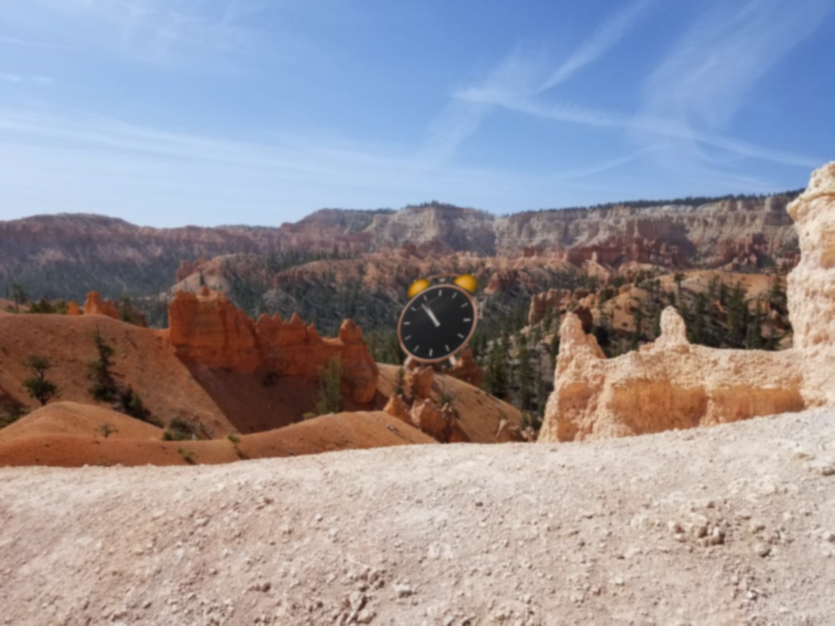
**10:53**
